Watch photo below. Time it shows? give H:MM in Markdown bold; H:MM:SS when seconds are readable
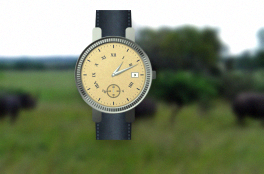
**1:11**
